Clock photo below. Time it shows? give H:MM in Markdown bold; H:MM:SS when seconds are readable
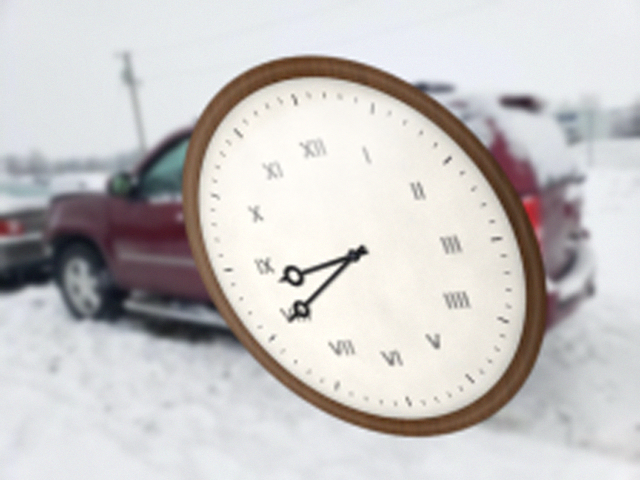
**8:40**
